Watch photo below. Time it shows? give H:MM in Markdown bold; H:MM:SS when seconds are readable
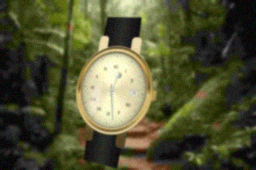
**12:28**
